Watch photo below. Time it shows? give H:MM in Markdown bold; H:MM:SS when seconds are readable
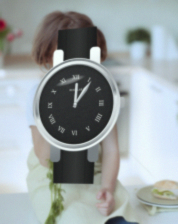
**12:06**
